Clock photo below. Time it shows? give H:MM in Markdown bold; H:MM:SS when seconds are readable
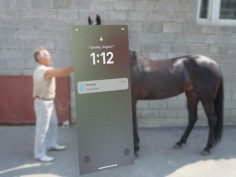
**1:12**
